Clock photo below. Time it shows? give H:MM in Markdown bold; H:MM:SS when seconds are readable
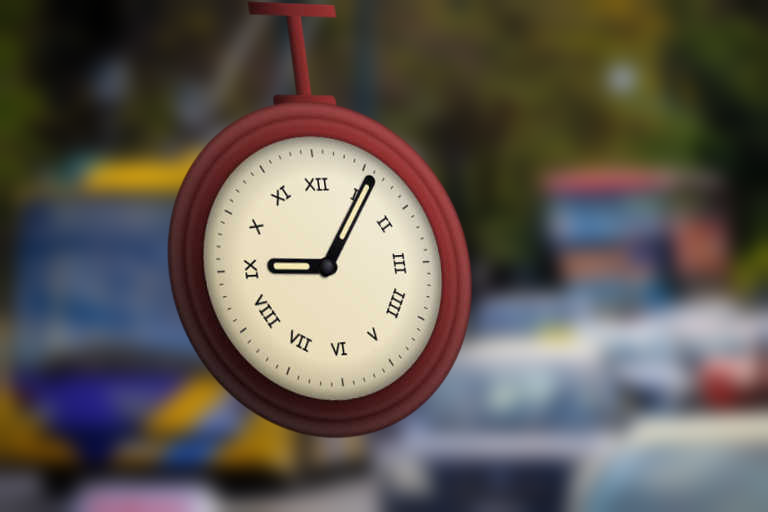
**9:06**
